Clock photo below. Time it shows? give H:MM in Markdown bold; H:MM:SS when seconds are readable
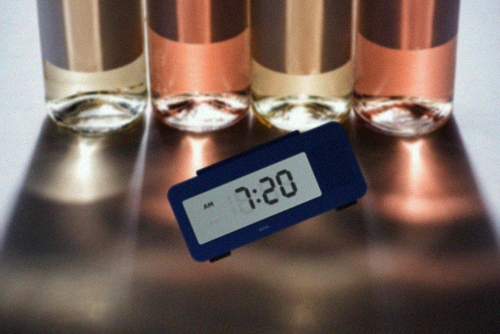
**7:20**
